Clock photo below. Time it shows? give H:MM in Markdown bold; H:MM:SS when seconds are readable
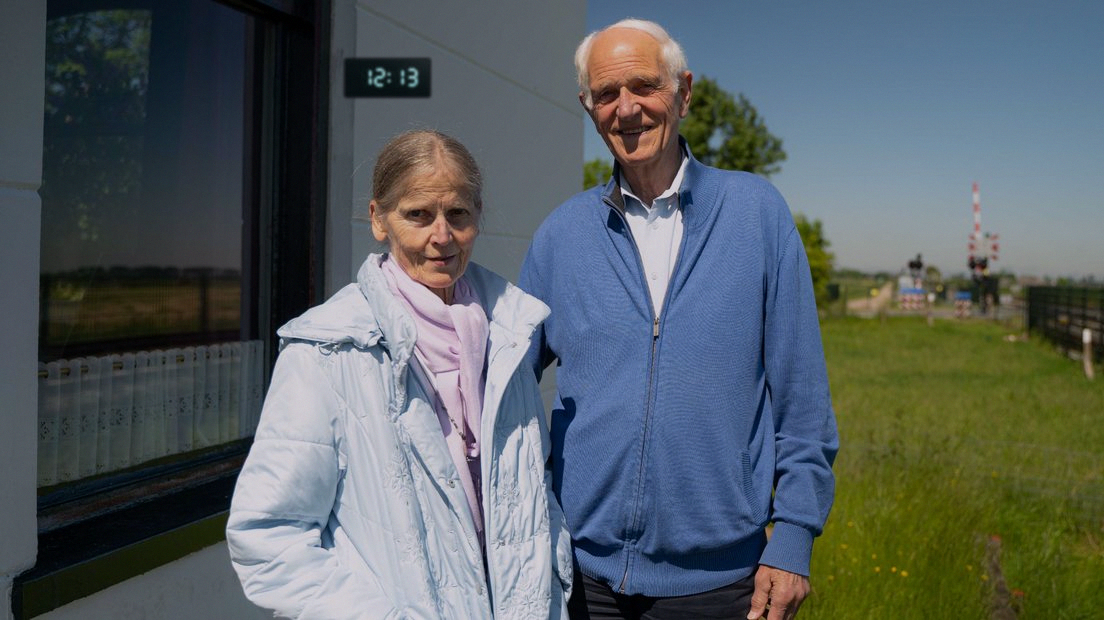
**12:13**
